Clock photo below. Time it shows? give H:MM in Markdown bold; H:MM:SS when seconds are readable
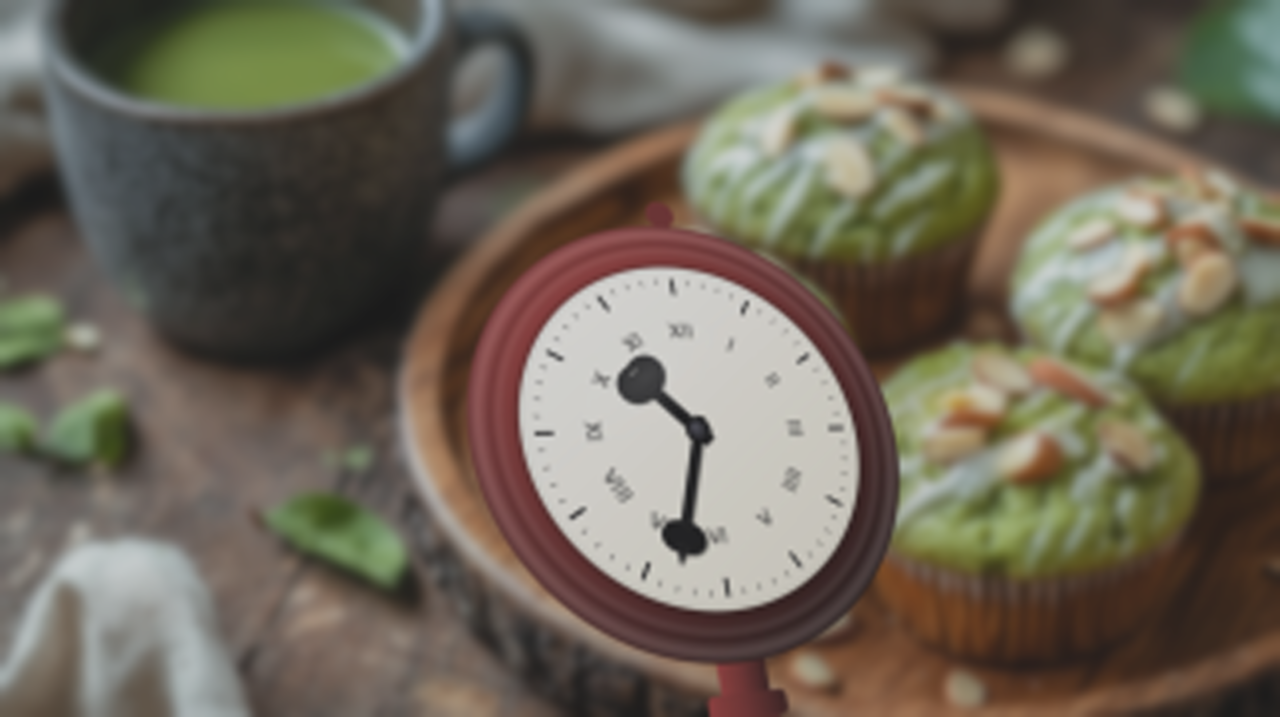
**10:33**
